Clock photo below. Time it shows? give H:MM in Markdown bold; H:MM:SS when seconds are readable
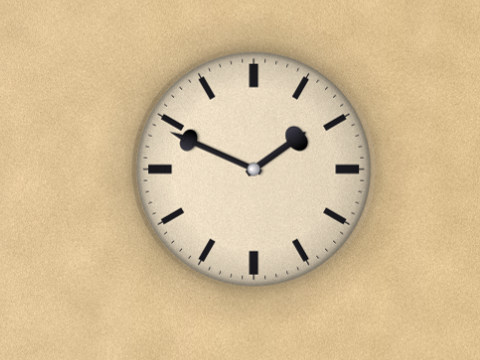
**1:49**
